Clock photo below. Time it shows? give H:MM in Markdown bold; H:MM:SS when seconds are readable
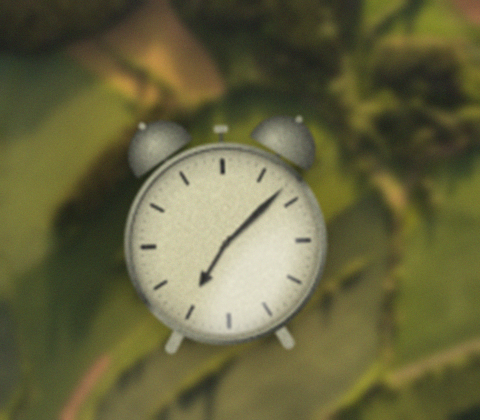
**7:08**
